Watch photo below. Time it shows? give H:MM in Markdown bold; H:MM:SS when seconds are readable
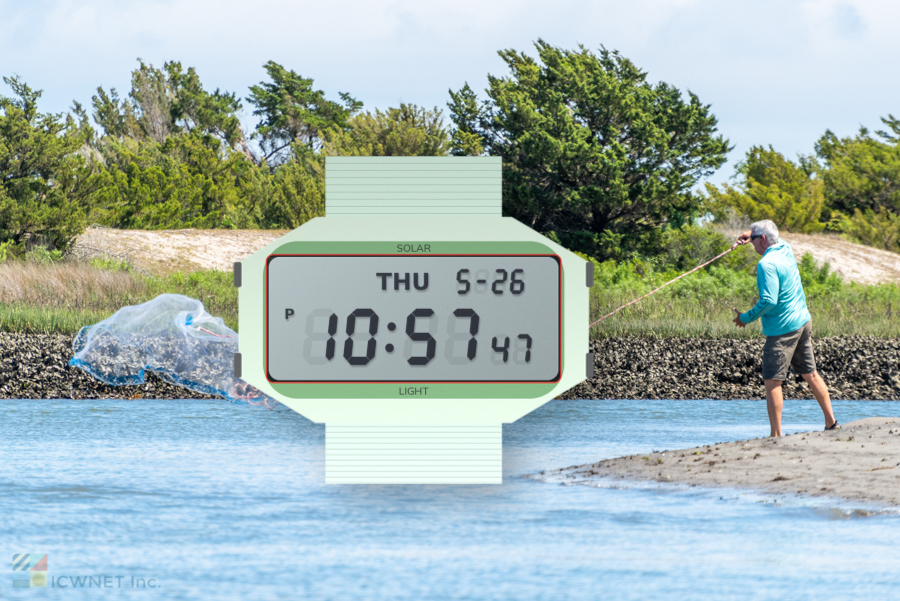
**10:57:47**
